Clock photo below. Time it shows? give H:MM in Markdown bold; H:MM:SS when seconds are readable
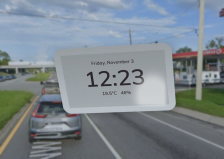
**12:23**
